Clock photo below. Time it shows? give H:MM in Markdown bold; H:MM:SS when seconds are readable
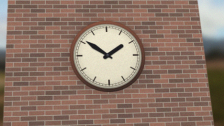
**1:51**
